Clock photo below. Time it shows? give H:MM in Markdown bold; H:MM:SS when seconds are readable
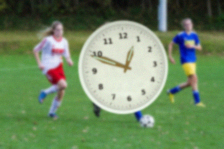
**12:49**
